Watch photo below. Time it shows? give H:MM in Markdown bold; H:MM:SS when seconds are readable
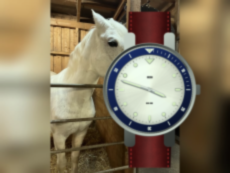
**3:48**
